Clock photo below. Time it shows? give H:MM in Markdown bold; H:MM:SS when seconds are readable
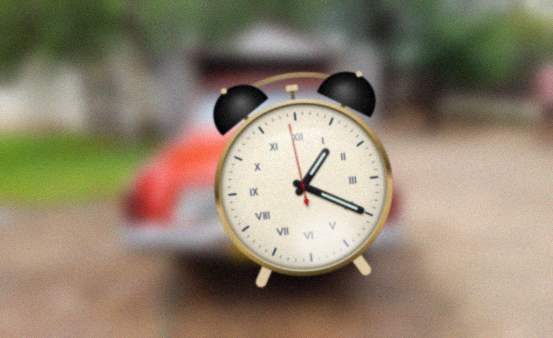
**1:19:59**
